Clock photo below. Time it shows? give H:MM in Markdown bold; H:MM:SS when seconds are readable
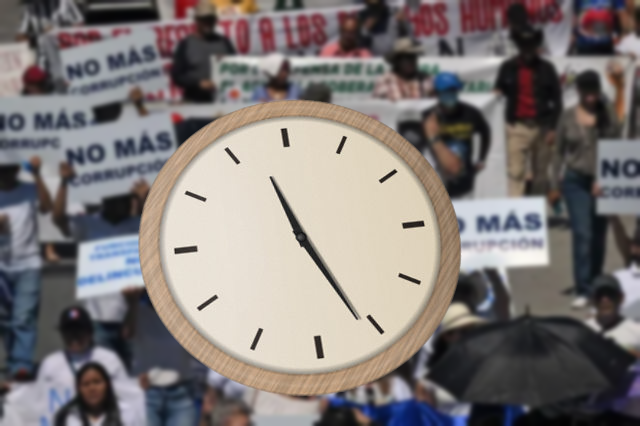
**11:26**
